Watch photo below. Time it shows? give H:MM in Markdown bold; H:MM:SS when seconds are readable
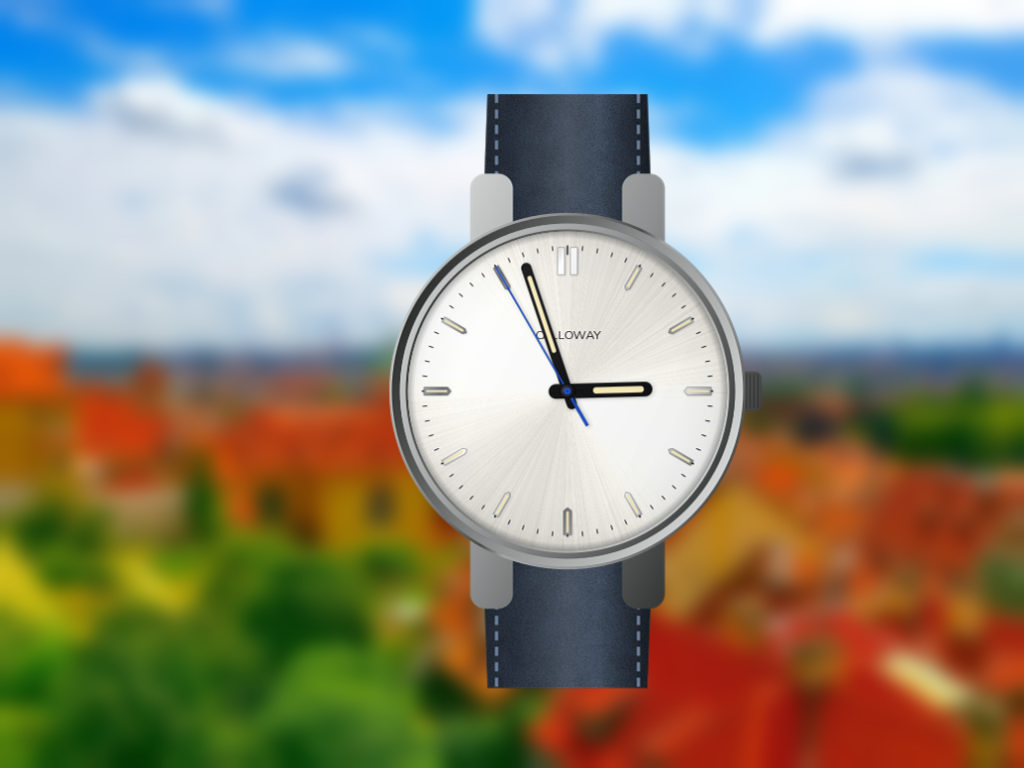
**2:56:55**
